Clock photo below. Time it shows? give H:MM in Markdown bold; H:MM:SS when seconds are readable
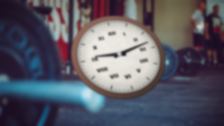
**9:13**
